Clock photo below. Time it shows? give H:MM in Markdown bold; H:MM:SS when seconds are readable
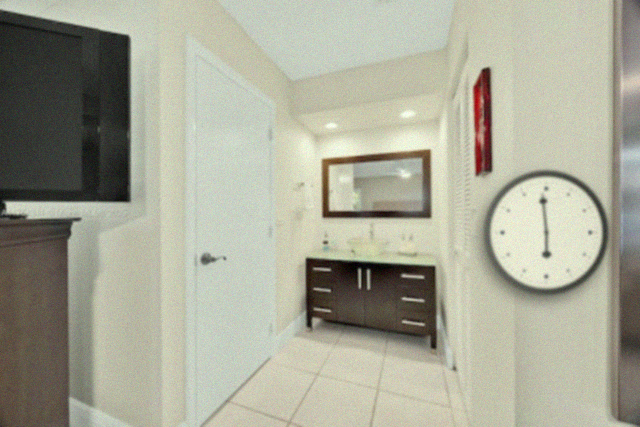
**5:59**
